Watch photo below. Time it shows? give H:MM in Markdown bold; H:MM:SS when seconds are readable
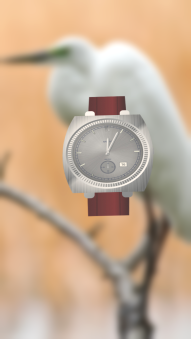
**12:04**
